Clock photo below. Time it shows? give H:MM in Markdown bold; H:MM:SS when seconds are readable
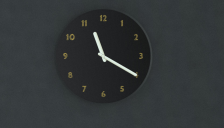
**11:20**
